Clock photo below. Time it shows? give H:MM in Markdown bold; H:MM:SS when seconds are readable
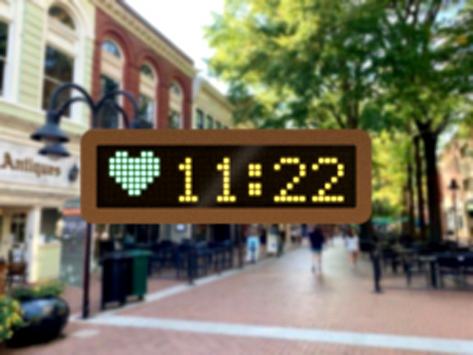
**11:22**
